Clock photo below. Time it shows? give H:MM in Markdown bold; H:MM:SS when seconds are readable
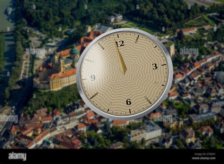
**11:59**
